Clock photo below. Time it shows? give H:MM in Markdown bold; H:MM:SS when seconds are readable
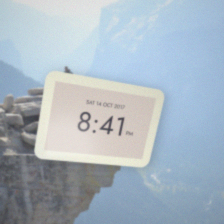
**8:41**
